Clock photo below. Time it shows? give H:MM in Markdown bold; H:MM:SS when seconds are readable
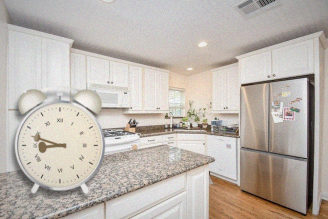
**8:48**
